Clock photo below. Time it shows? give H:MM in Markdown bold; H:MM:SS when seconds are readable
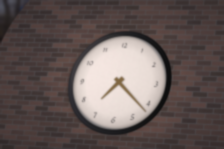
**7:22**
